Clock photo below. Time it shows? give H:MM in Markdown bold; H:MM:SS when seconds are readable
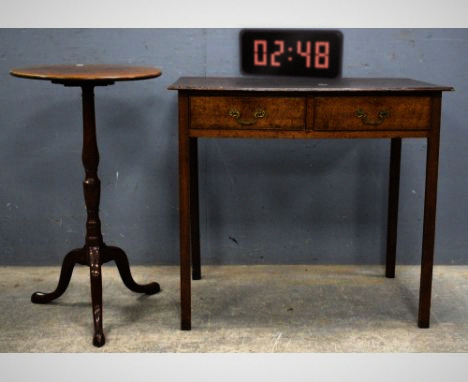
**2:48**
